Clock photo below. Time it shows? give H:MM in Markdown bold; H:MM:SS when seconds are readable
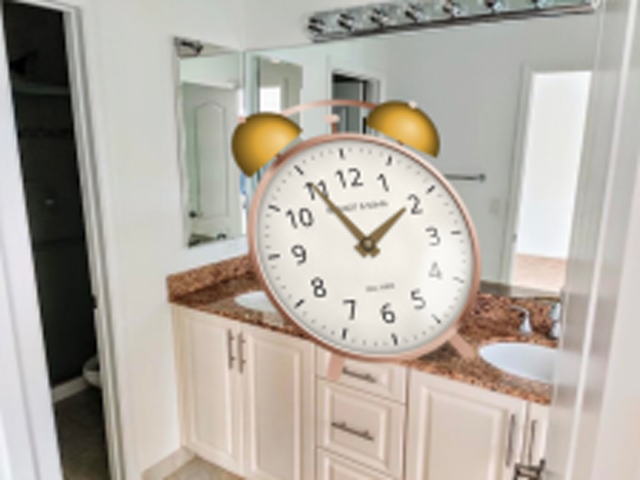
**1:55**
